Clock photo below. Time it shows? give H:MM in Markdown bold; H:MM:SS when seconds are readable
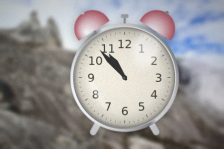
**10:53**
